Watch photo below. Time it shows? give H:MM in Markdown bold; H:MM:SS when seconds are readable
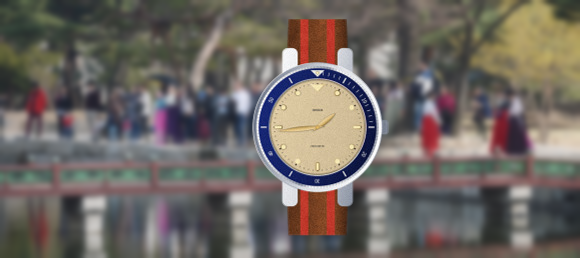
**1:44**
